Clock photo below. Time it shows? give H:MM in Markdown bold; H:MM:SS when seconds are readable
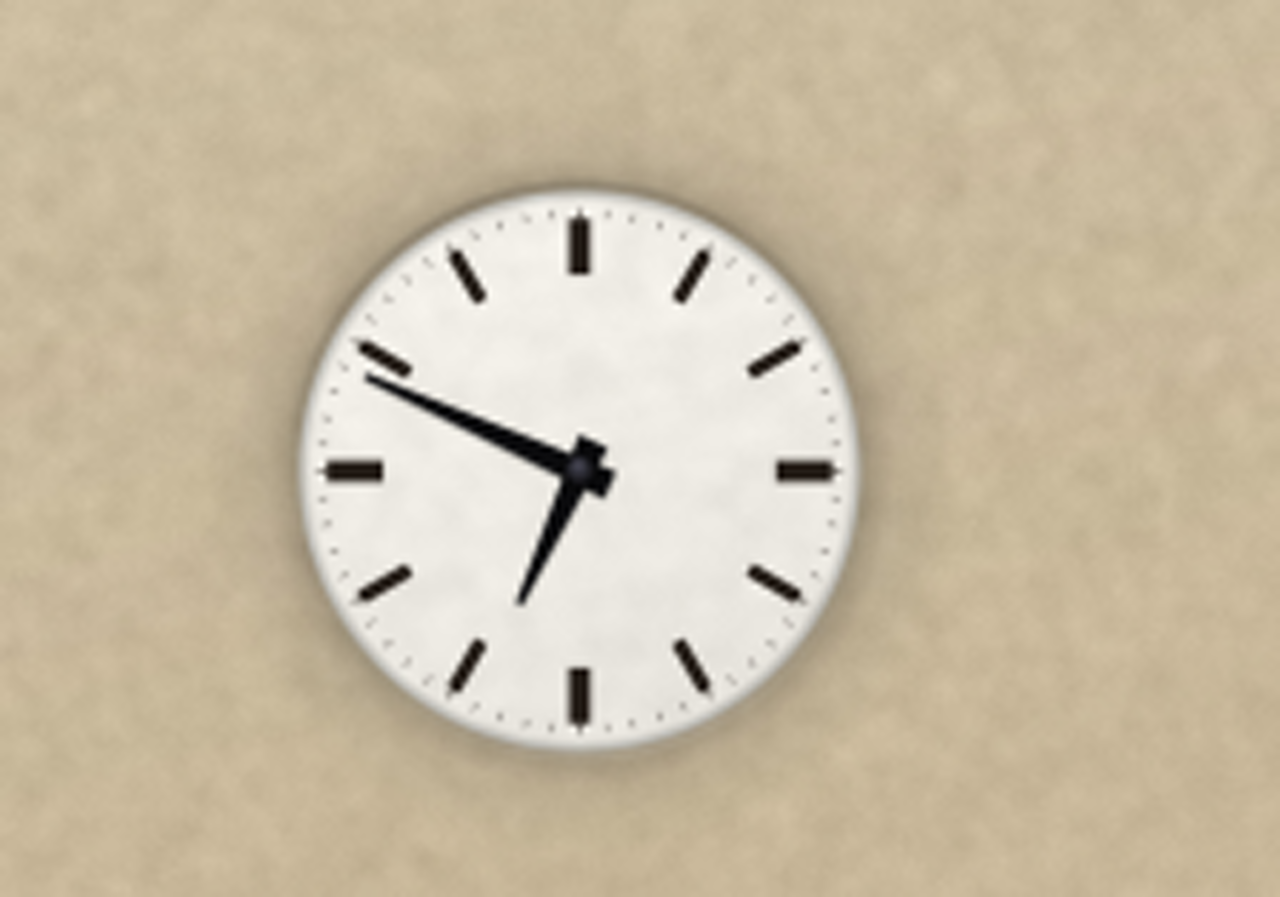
**6:49**
